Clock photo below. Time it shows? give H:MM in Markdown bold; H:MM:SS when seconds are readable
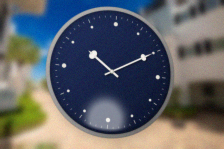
**10:10**
